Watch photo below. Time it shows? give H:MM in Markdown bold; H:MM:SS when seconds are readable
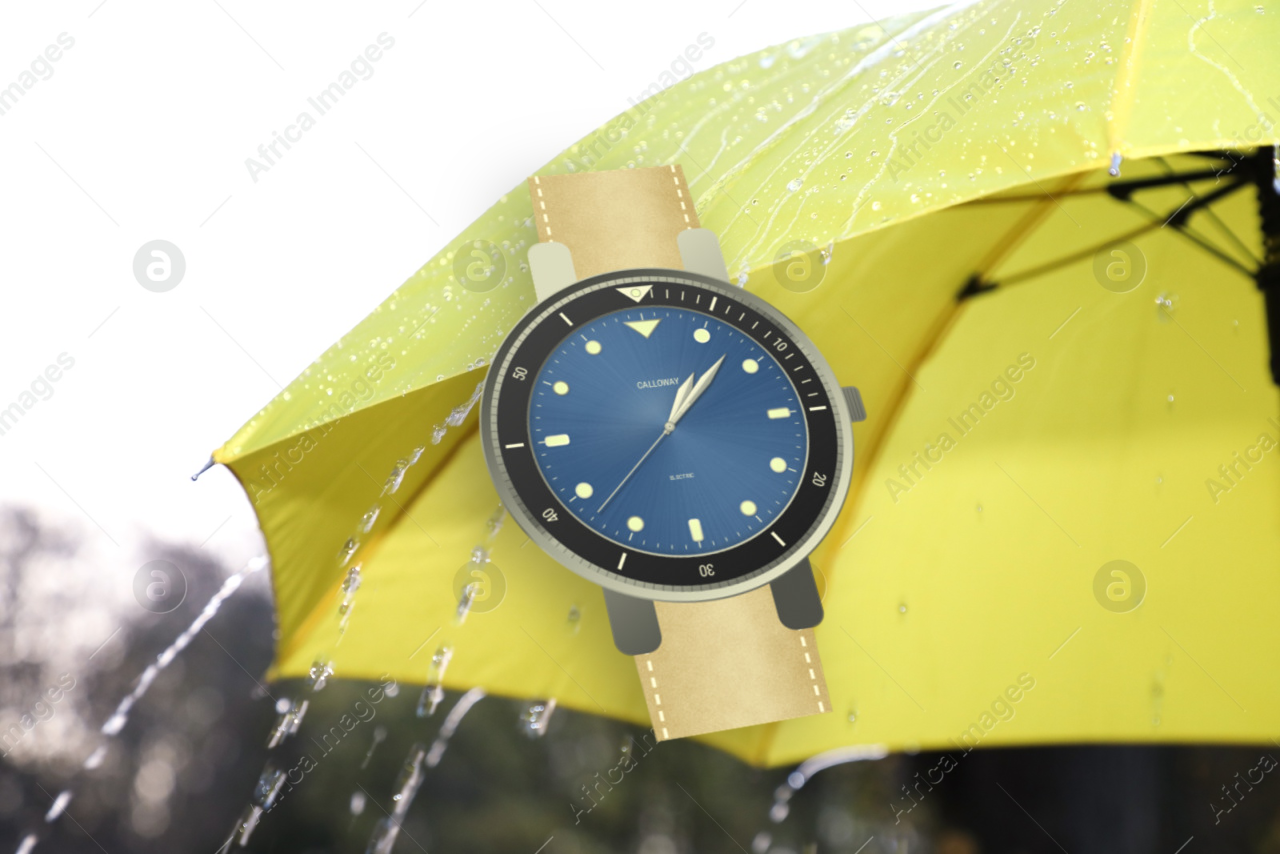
**1:07:38**
